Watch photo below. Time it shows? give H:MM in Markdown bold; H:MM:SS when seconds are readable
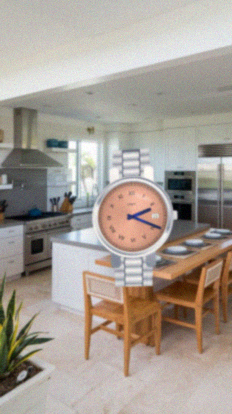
**2:19**
